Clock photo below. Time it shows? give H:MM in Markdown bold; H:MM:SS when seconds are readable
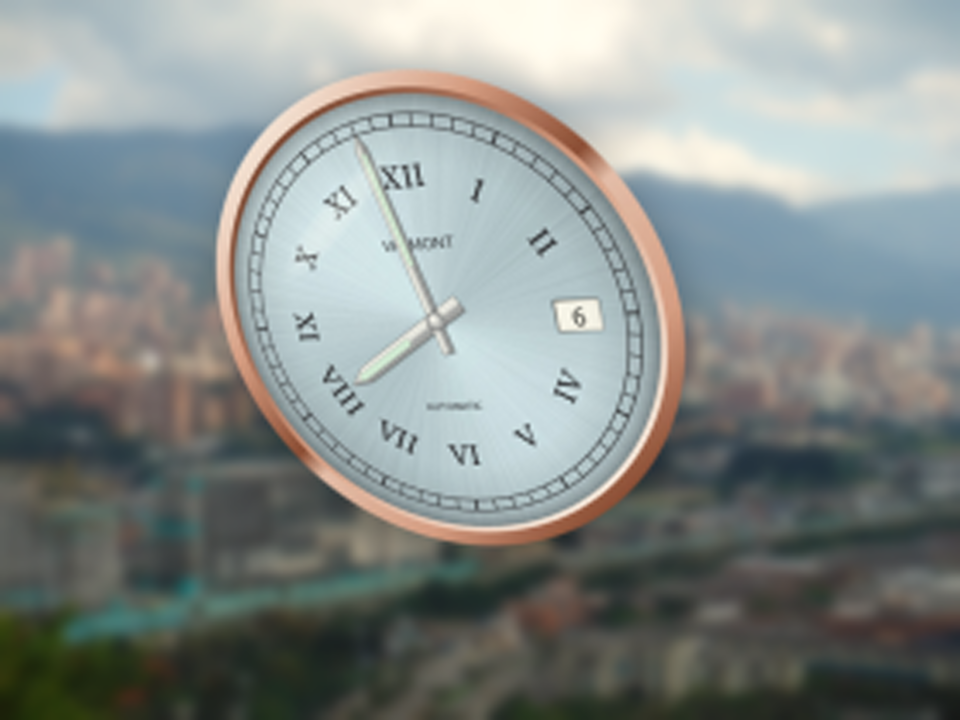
**7:58**
